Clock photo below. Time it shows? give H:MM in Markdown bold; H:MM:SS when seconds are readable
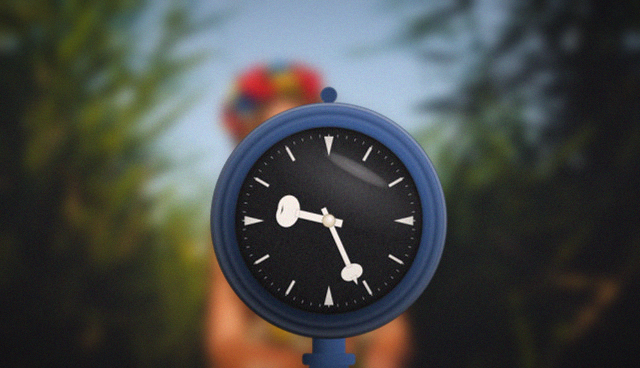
**9:26**
